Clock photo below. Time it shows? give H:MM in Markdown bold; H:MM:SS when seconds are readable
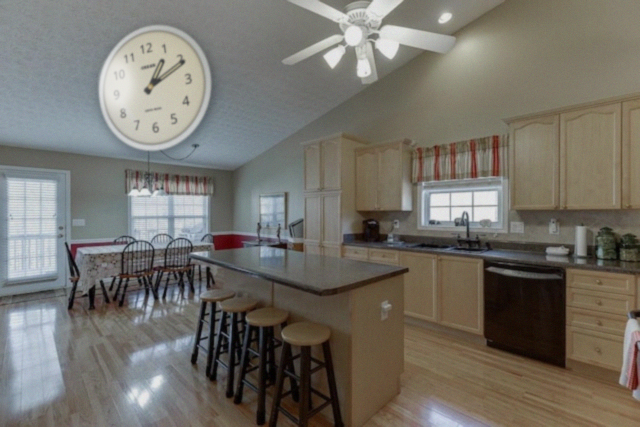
**1:11**
